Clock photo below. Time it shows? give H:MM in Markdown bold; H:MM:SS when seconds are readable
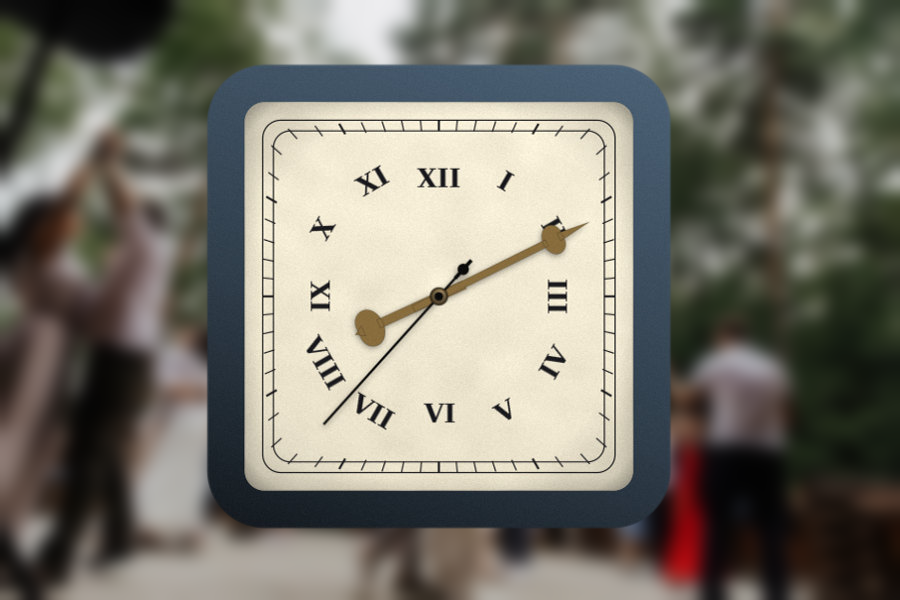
**8:10:37**
